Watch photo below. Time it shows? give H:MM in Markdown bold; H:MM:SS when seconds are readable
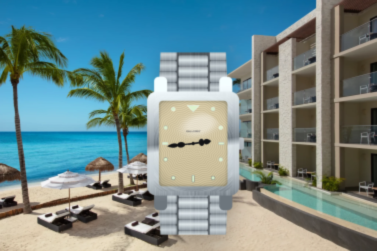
**2:44**
